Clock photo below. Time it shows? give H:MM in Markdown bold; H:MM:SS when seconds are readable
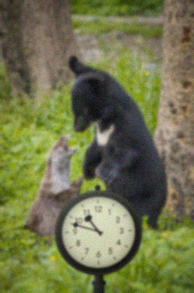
**10:48**
